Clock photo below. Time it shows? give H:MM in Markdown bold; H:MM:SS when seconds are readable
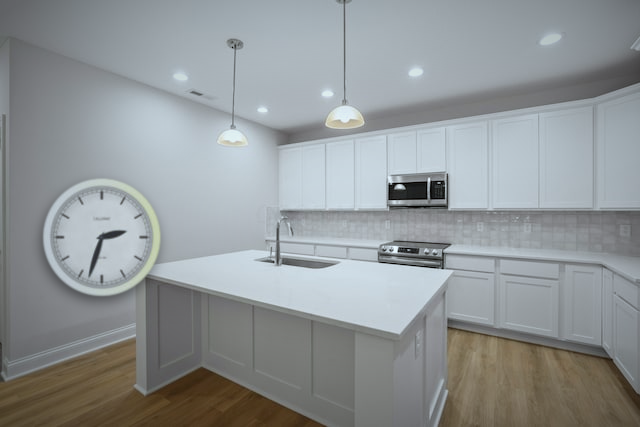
**2:33**
